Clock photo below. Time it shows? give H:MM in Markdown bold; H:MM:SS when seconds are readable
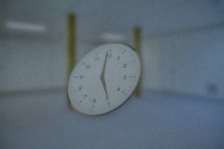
**4:59**
